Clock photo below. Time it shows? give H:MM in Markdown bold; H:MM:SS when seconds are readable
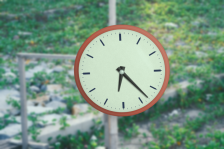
**6:23**
